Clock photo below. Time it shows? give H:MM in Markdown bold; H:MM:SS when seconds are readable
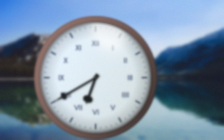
**6:40**
